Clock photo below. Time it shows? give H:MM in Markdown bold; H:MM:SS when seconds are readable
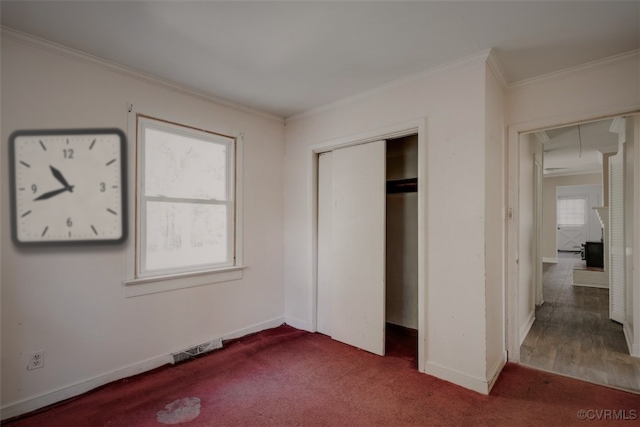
**10:42**
